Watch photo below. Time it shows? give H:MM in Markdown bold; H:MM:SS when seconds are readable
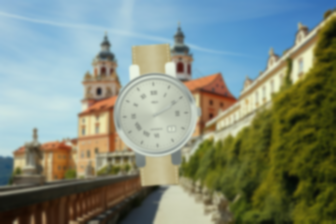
**2:10**
